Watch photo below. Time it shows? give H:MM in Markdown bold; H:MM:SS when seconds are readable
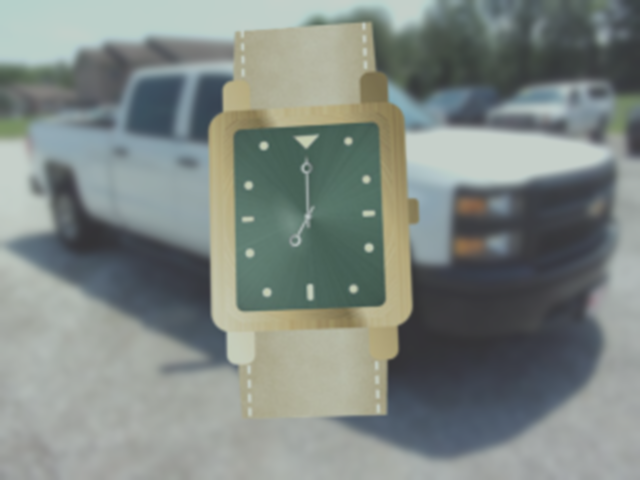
**7:00**
